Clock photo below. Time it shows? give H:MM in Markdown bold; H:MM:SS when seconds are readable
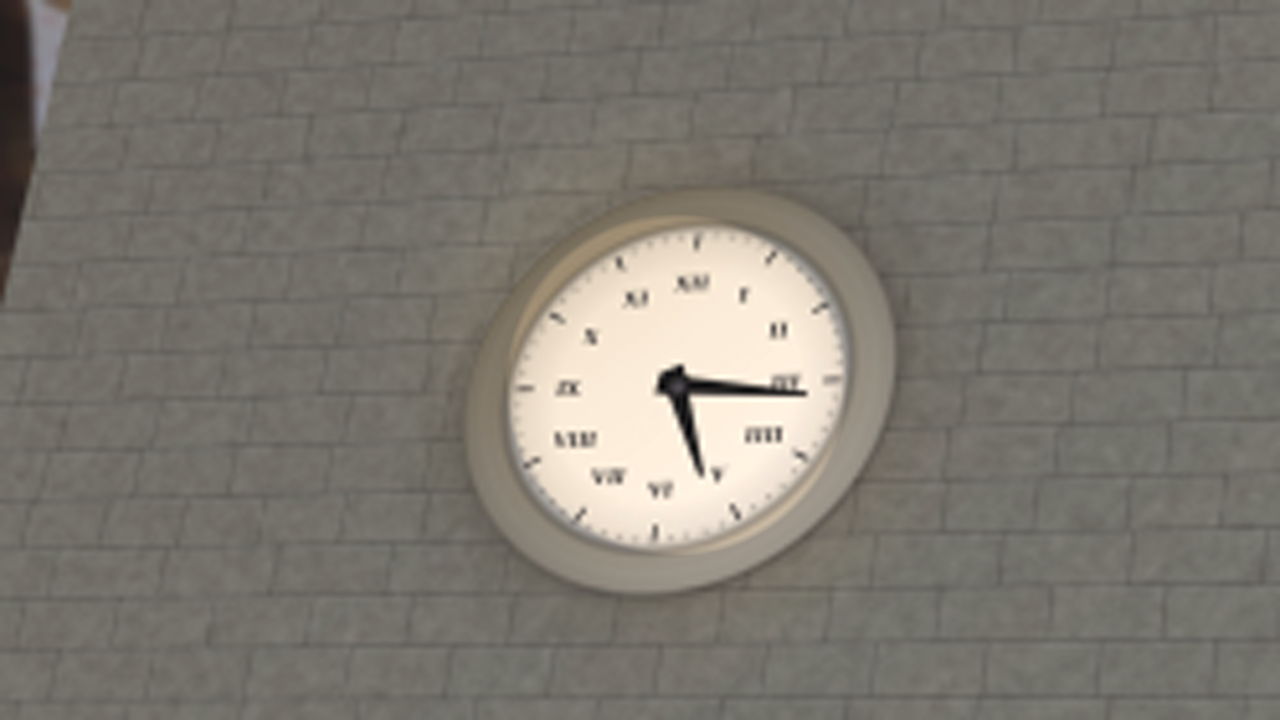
**5:16**
